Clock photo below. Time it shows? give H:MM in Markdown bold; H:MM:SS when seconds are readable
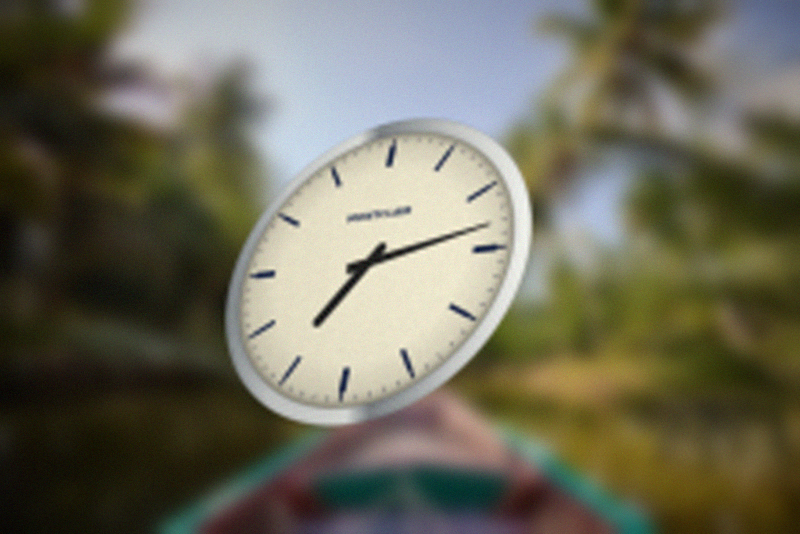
**7:13**
